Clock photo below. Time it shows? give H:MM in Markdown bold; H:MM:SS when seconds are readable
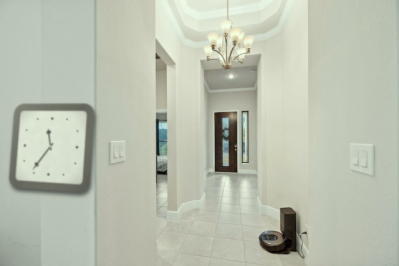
**11:36**
